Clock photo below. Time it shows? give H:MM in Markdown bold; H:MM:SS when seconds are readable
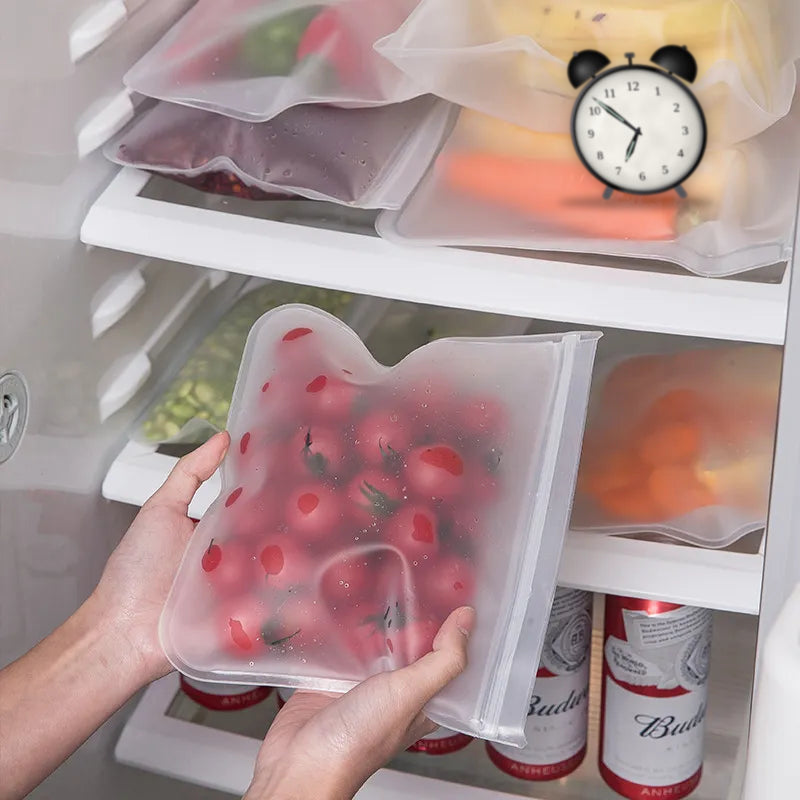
**6:52**
